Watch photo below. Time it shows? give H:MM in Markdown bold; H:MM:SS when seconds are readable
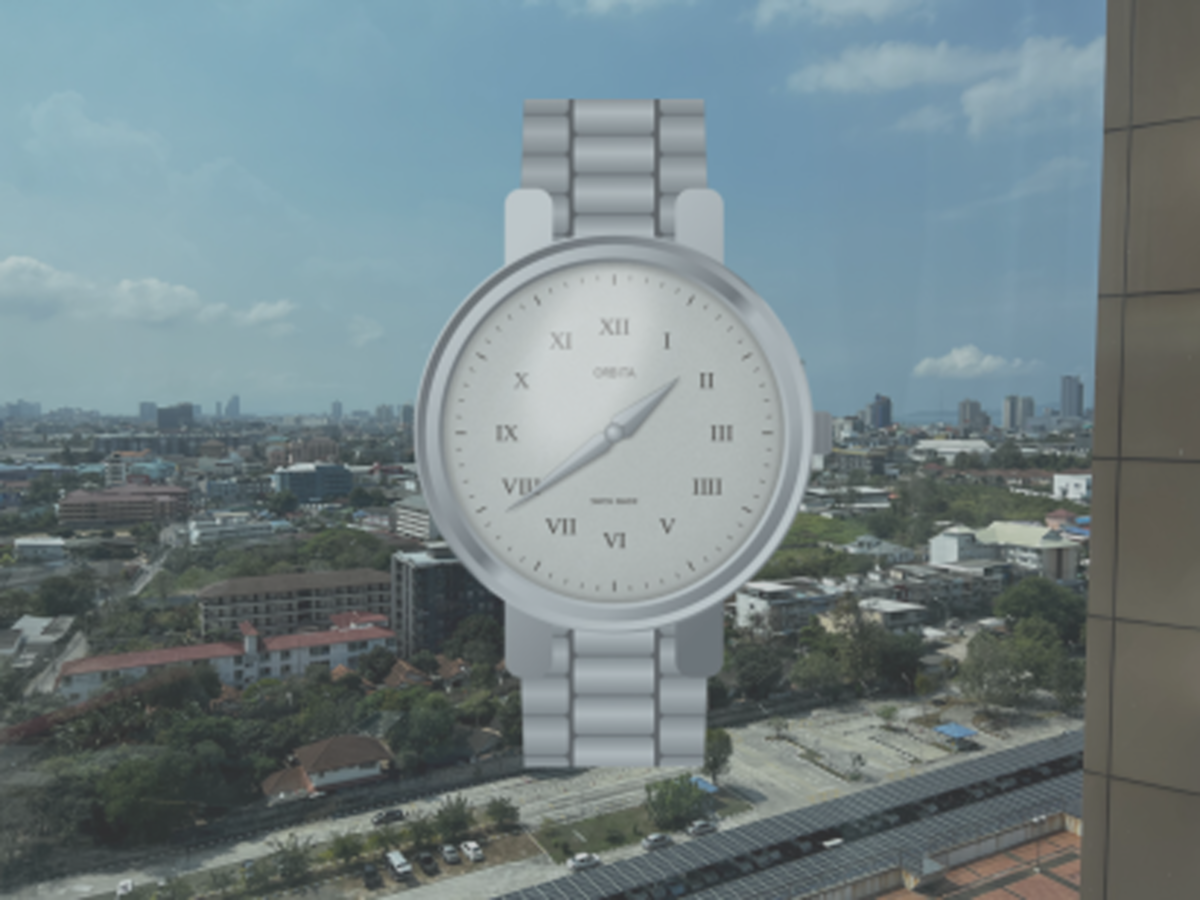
**1:39**
